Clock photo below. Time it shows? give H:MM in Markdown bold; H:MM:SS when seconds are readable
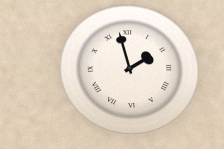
**1:58**
